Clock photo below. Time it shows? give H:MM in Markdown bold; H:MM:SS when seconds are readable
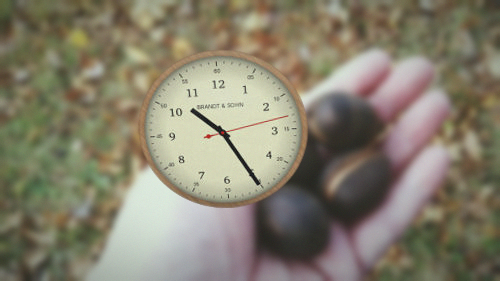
**10:25:13**
